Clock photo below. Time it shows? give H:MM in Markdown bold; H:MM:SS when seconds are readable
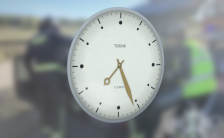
**7:26**
